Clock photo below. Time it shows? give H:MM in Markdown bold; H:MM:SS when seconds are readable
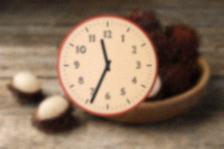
**11:34**
